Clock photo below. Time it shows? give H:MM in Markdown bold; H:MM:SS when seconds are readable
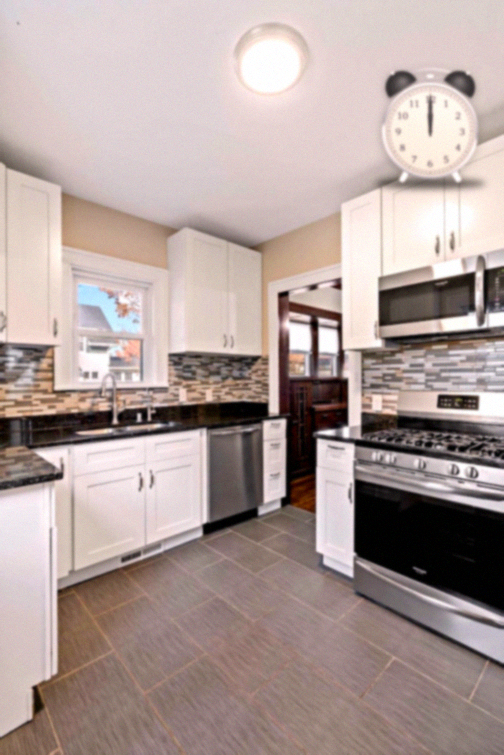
**12:00**
